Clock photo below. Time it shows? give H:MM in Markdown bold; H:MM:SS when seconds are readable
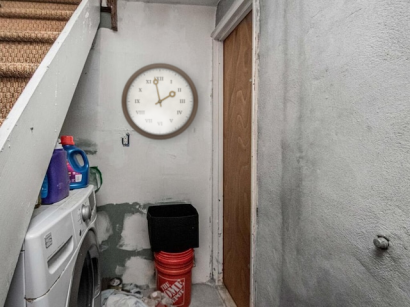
**1:58**
